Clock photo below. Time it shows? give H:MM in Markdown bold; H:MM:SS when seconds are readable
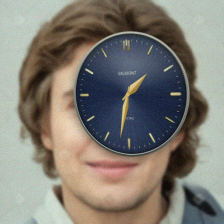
**1:32**
